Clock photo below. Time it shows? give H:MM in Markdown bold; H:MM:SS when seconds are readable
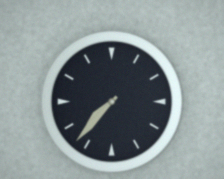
**7:37**
